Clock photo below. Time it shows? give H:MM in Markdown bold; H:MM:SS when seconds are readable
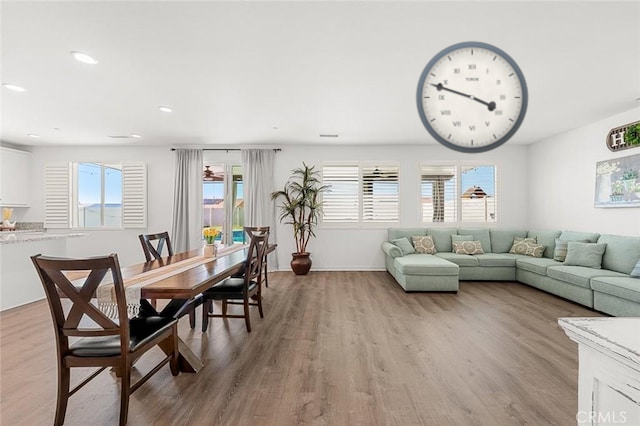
**3:48**
